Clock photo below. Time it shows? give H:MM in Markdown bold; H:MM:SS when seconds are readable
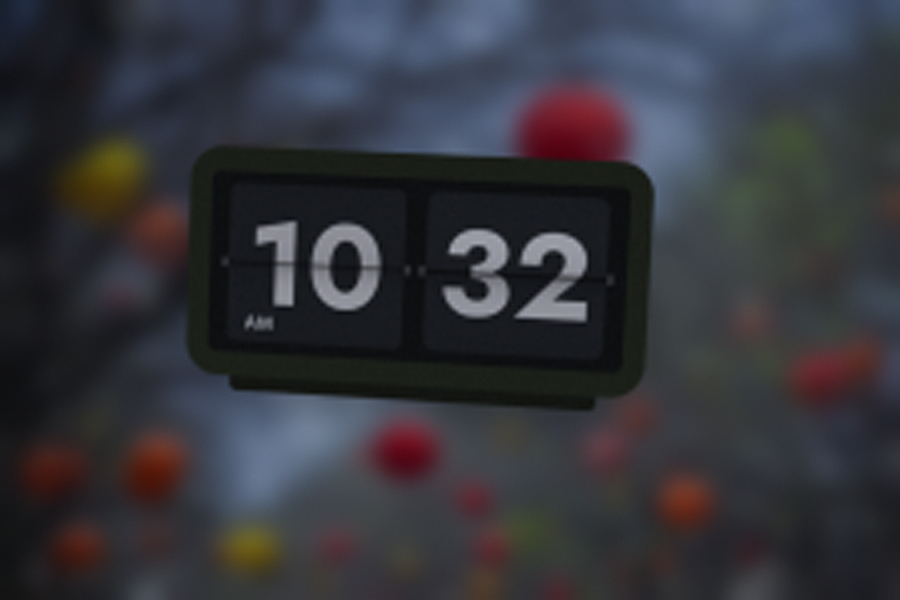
**10:32**
